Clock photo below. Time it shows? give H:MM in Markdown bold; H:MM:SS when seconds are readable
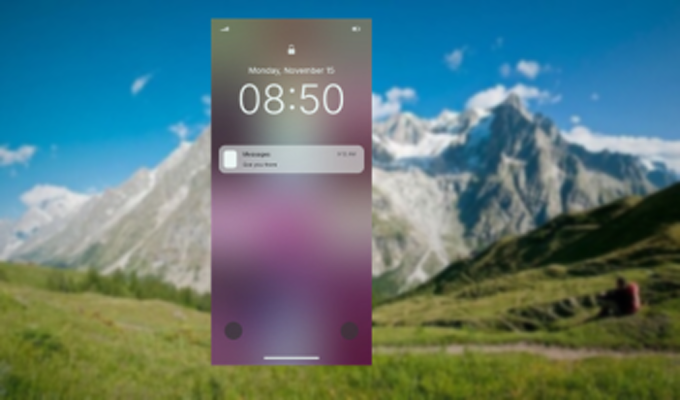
**8:50**
